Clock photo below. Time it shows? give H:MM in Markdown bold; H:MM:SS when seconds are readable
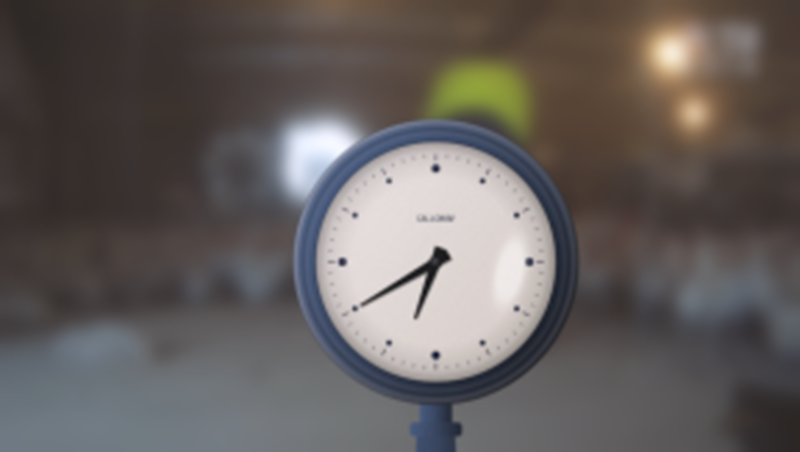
**6:40**
